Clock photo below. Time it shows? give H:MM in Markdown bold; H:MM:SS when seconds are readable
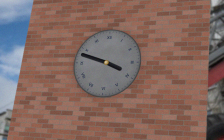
**3:48**
